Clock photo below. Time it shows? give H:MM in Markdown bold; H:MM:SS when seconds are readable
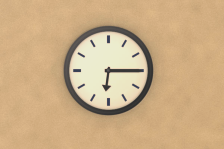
**6:15**
